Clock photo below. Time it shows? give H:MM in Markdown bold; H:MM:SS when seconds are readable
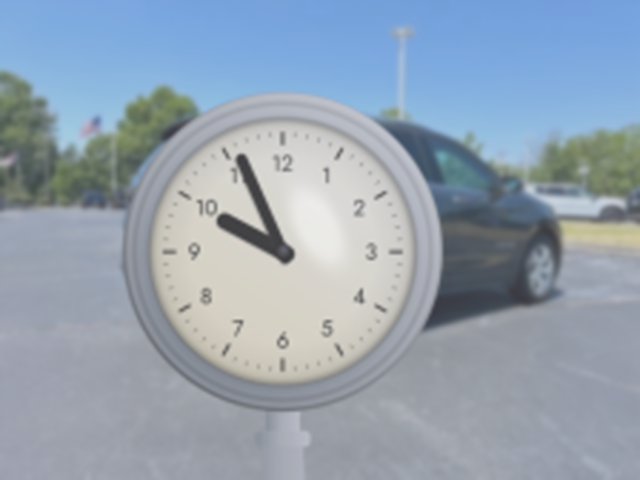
**9:56**
